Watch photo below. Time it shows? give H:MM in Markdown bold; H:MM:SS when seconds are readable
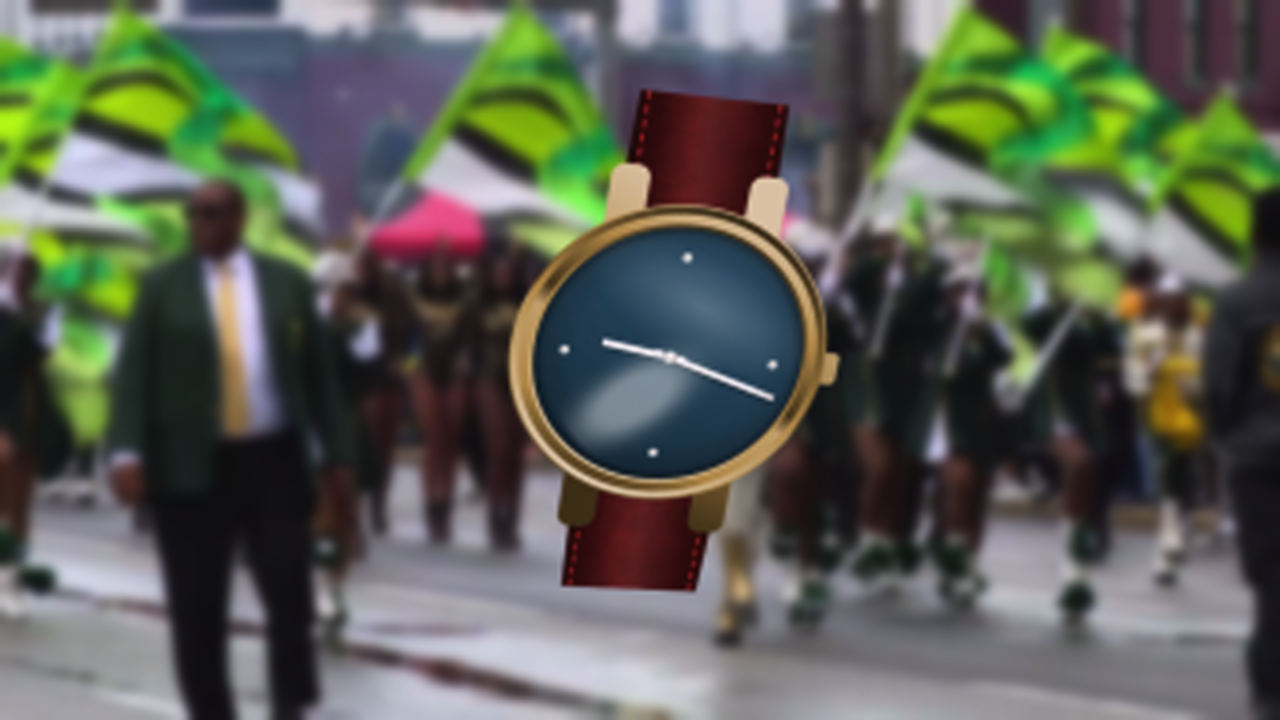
**9:18**
